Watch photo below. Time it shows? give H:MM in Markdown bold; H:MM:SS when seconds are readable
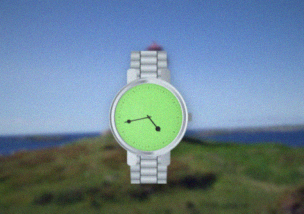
**4:43**
